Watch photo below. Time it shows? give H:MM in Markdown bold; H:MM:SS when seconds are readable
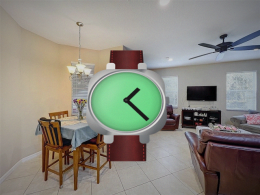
**1:23**
